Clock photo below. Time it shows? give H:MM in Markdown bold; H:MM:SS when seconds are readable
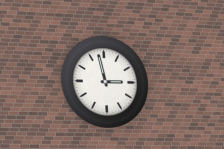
**2:58**
